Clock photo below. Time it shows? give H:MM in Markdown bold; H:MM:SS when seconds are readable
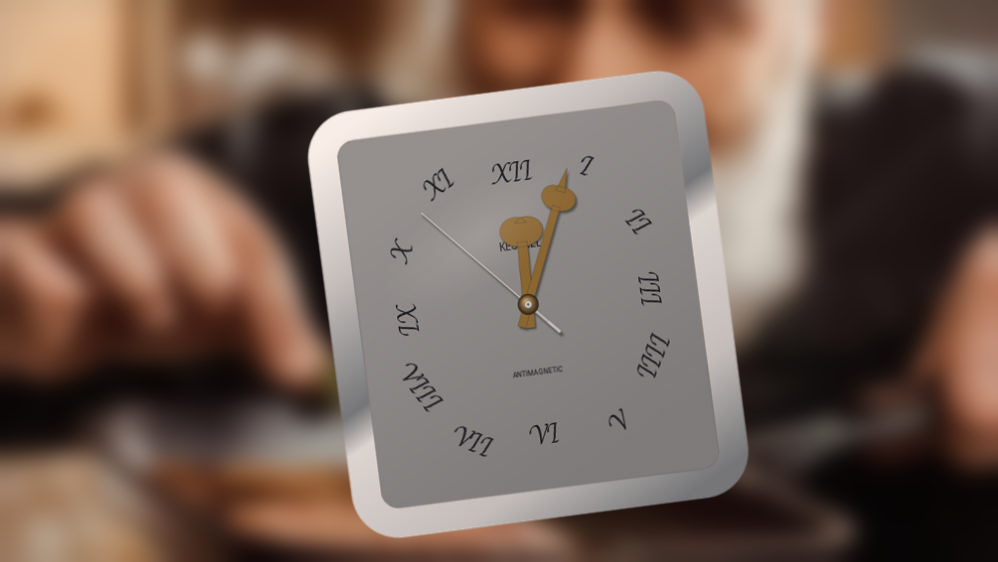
**12:03:53**
